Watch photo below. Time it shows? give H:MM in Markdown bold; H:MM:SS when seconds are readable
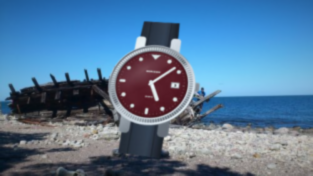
**5:08**
